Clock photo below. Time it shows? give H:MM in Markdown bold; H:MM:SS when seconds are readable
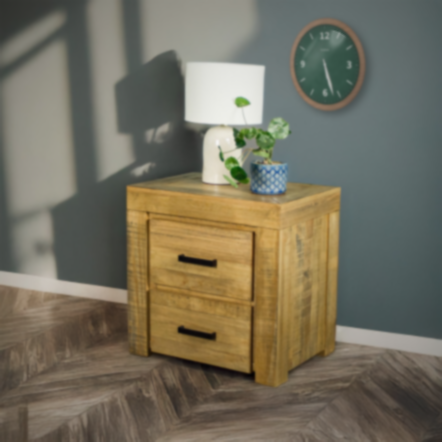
**5:27**
